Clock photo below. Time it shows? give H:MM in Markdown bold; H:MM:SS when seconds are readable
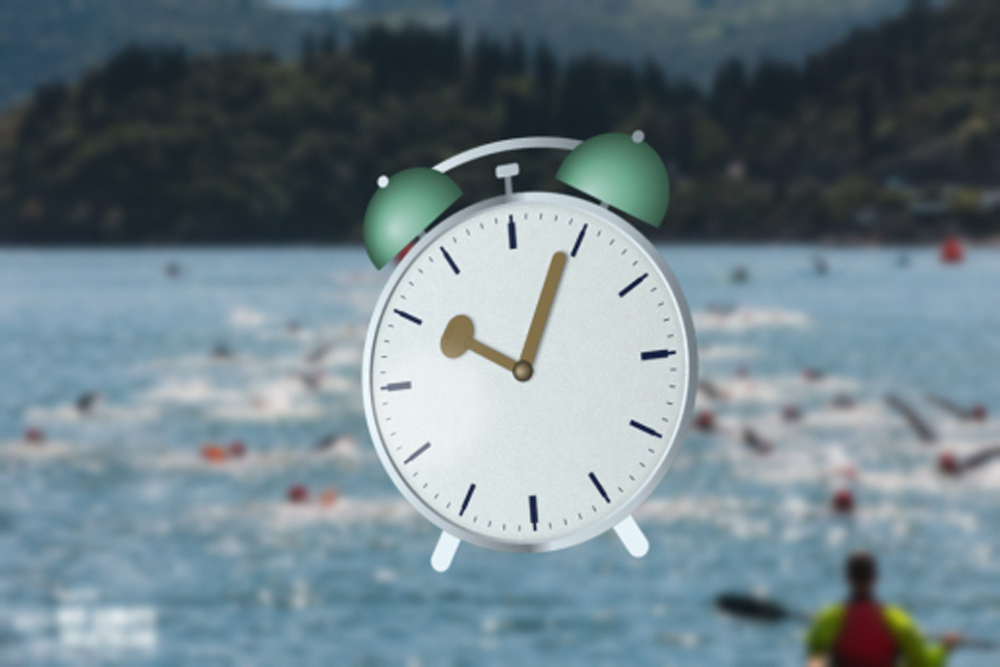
**10:04**
